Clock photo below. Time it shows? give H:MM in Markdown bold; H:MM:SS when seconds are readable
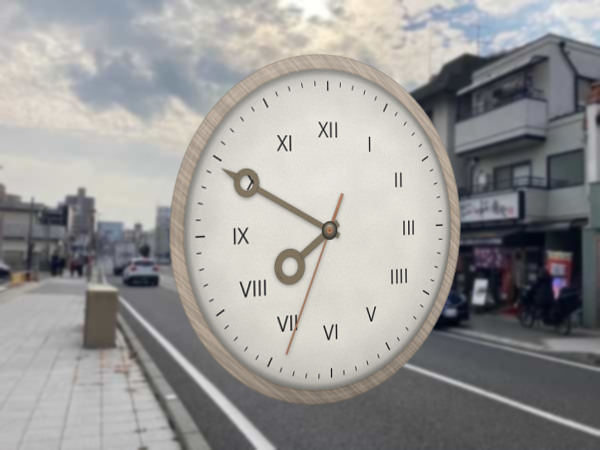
**7:49:34**
